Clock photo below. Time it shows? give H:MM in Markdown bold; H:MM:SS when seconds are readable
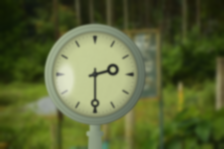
**2:30**
